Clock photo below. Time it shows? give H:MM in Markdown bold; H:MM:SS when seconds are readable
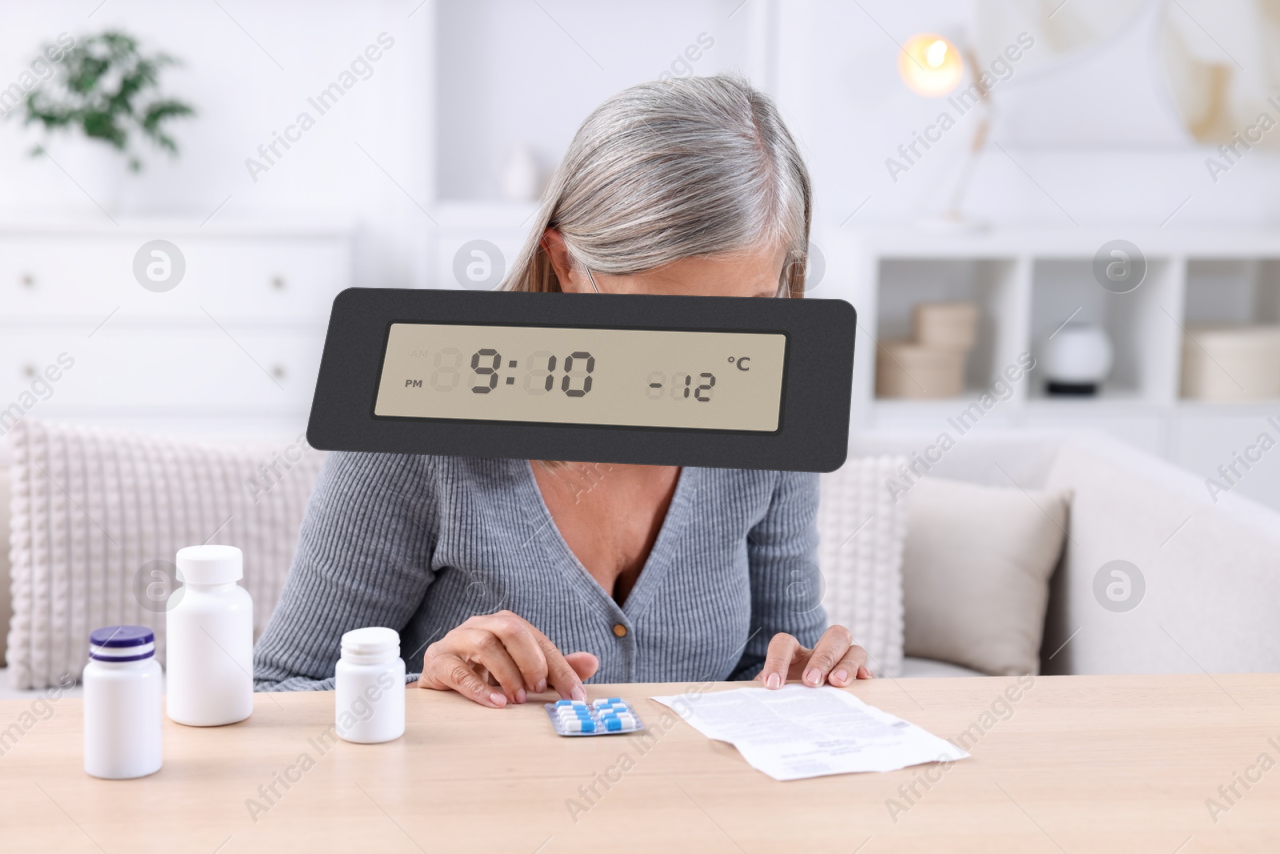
**9:10**
